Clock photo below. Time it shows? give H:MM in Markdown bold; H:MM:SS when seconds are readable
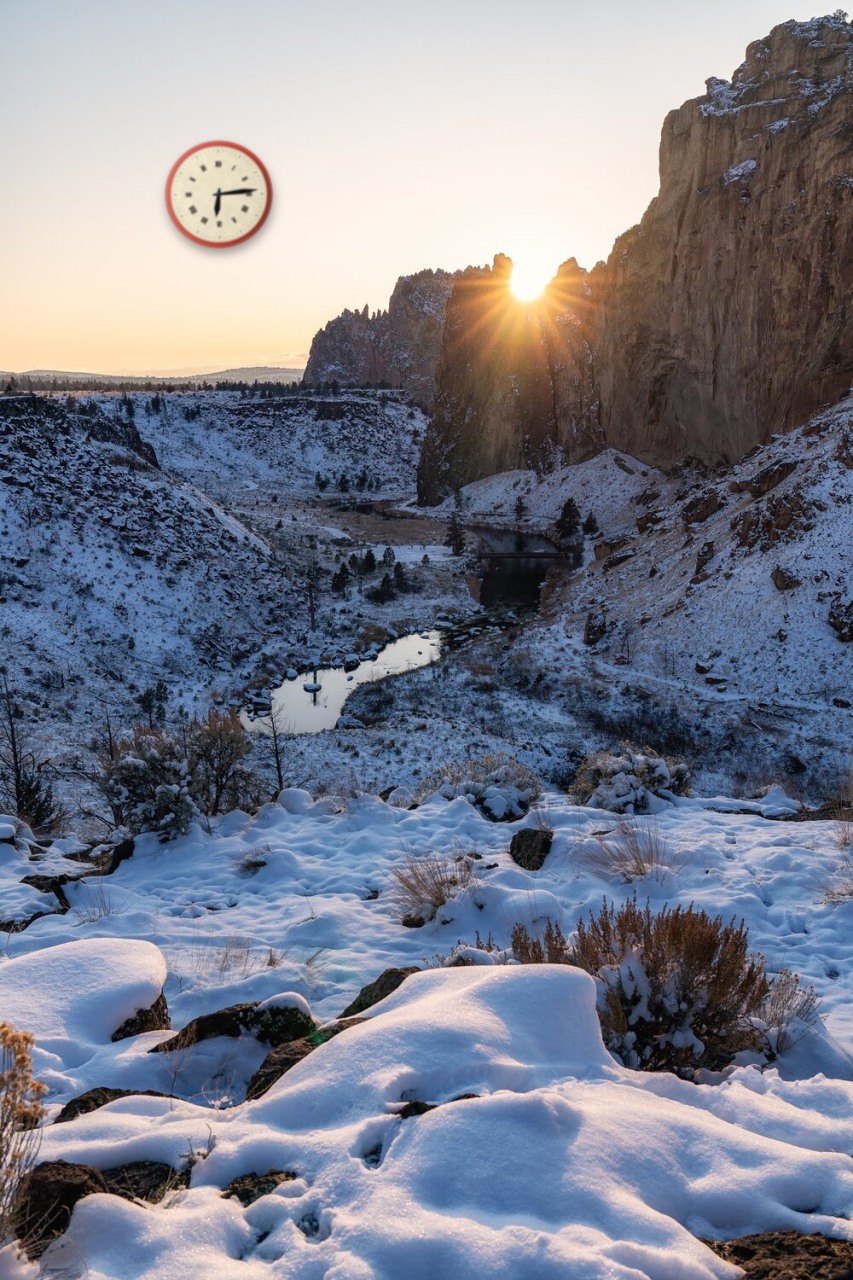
**6:14**
